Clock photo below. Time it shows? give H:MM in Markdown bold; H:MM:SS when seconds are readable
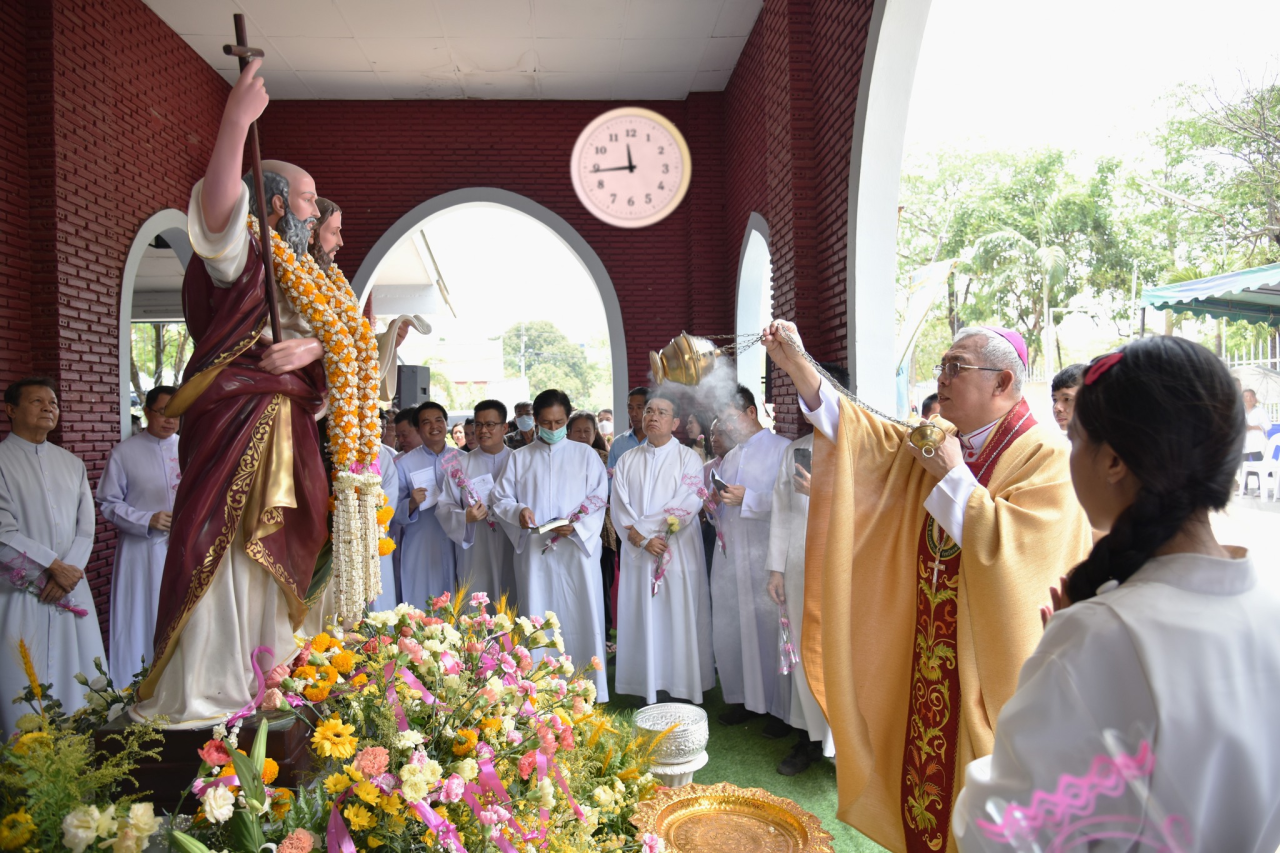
**11:44**
